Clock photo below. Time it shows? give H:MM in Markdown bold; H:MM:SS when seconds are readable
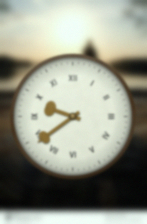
**9:39**
